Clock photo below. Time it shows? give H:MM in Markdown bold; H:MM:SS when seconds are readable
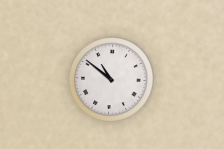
**10:51**
